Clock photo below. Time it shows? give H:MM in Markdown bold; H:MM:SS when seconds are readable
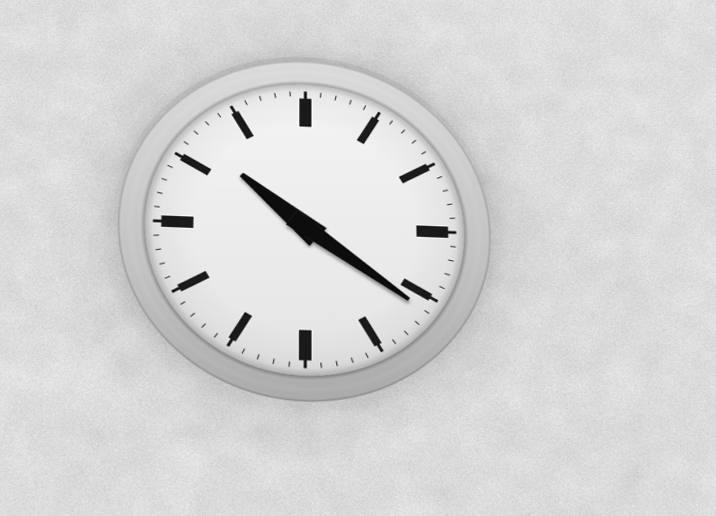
**10:21**
